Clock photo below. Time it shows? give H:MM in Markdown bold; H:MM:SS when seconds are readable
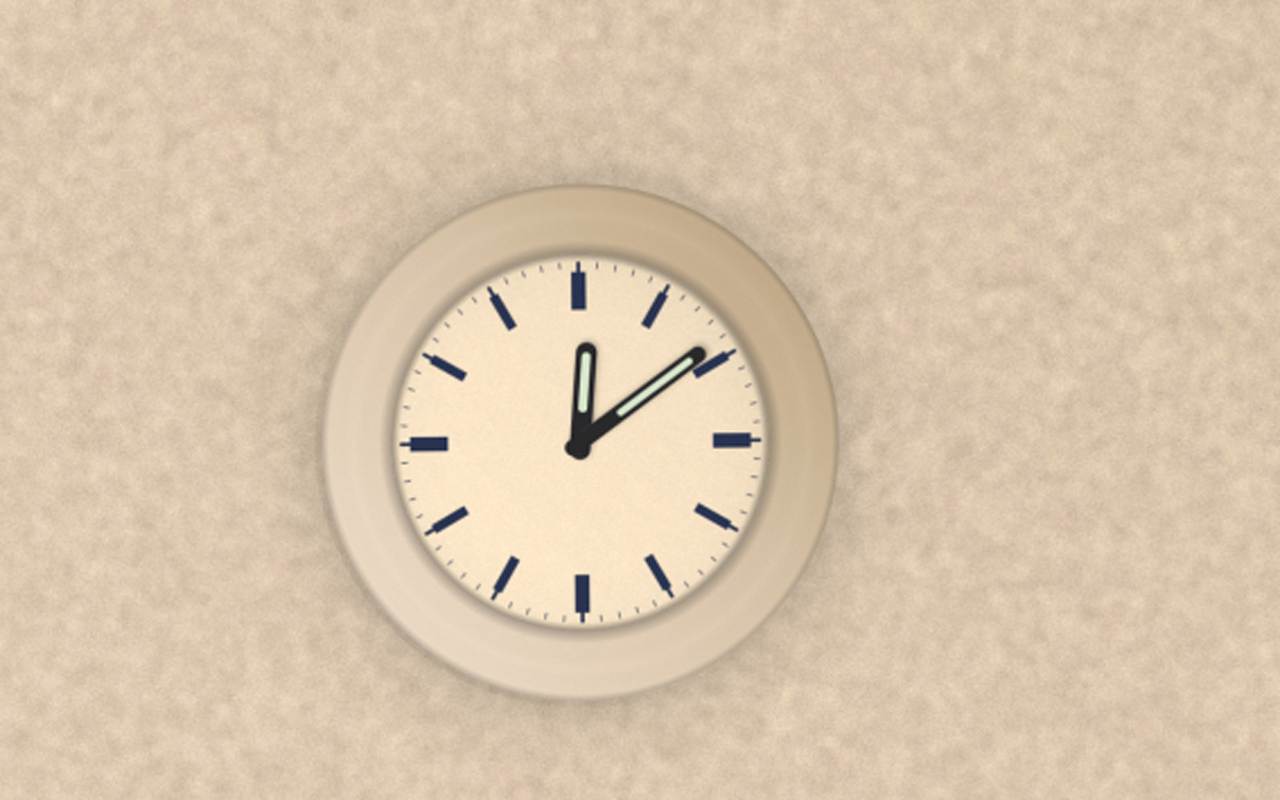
**12:09**
